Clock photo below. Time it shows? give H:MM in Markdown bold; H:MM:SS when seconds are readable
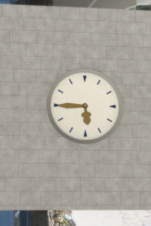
**5:45**
